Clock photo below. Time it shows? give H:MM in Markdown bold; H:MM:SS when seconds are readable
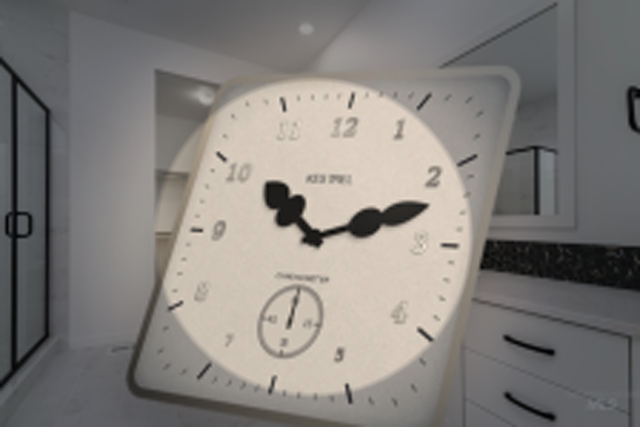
**10:12**
